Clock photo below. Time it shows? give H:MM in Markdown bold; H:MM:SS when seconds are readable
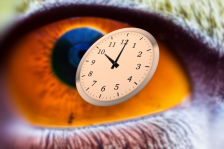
**10:01**
